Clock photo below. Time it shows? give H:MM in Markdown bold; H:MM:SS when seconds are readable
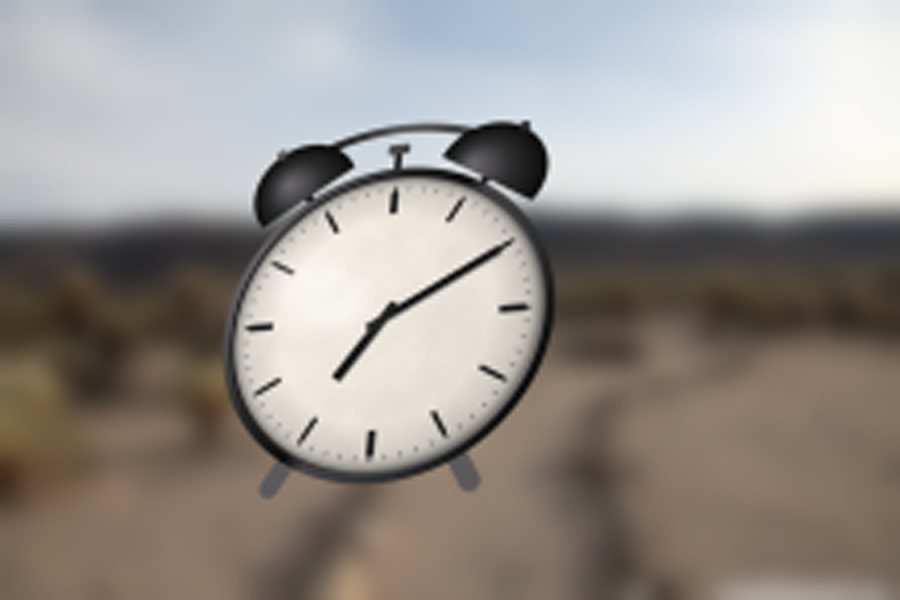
**7:10**
